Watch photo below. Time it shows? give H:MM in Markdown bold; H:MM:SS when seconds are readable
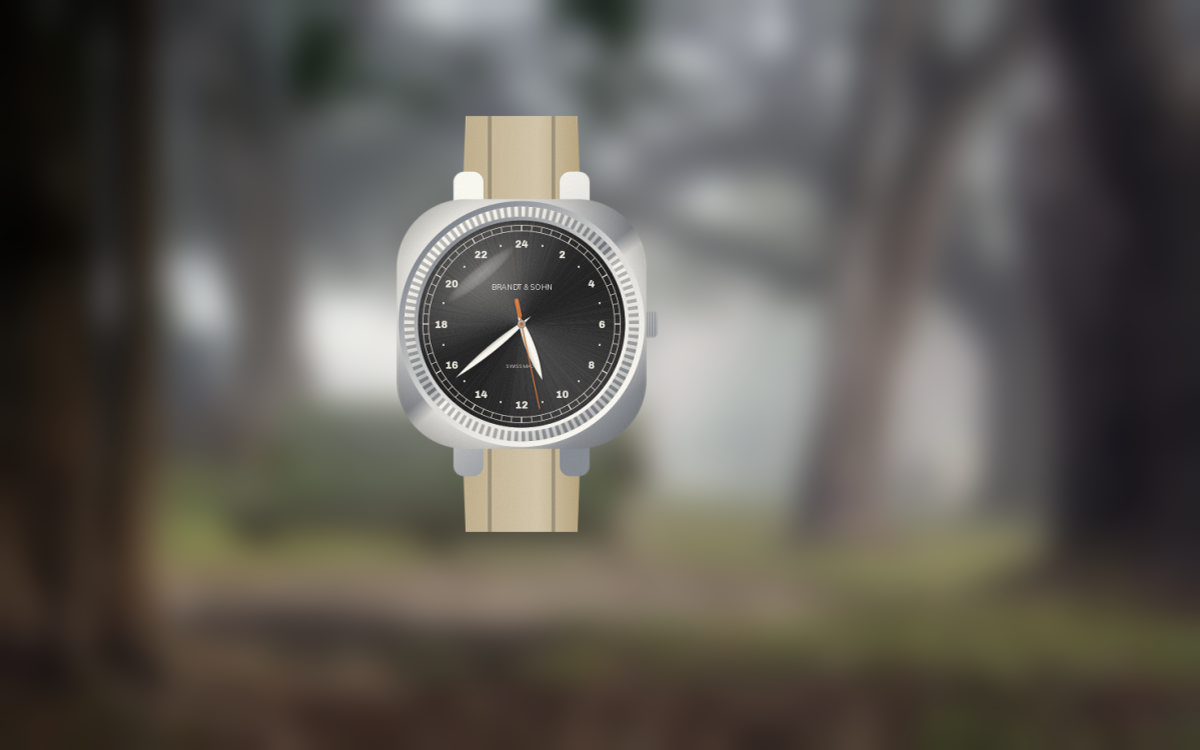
**10:38:28**
